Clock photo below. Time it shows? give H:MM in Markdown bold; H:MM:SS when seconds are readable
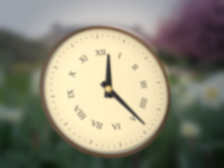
**12:24**
